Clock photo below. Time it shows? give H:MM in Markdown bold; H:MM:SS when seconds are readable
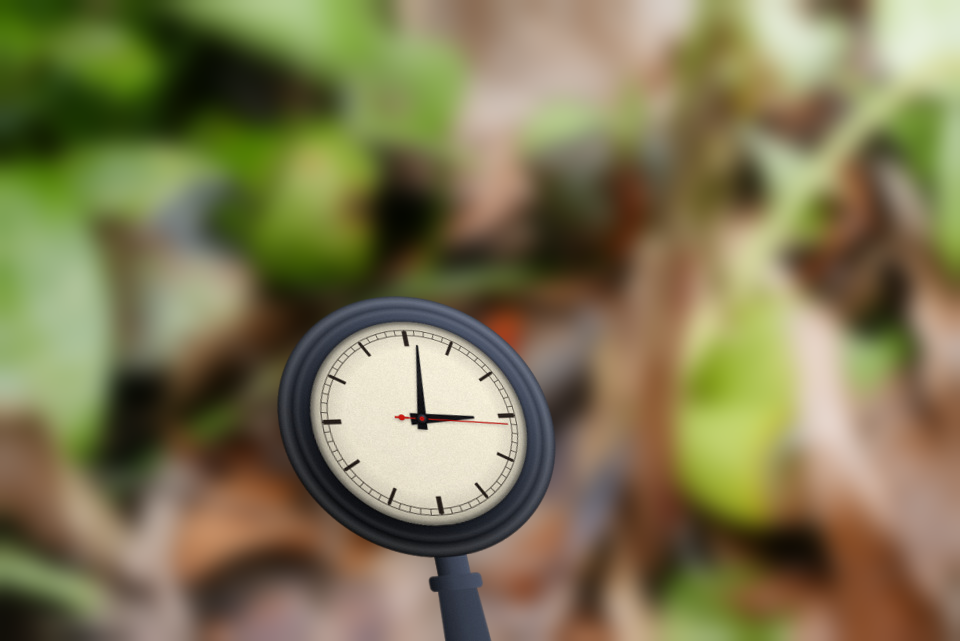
**3:01:16**
